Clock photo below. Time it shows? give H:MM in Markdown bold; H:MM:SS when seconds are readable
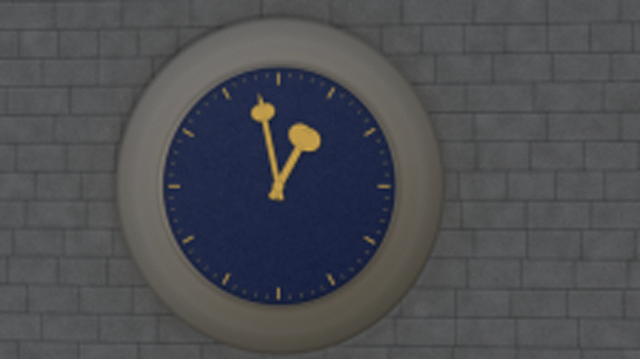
**12:58**
